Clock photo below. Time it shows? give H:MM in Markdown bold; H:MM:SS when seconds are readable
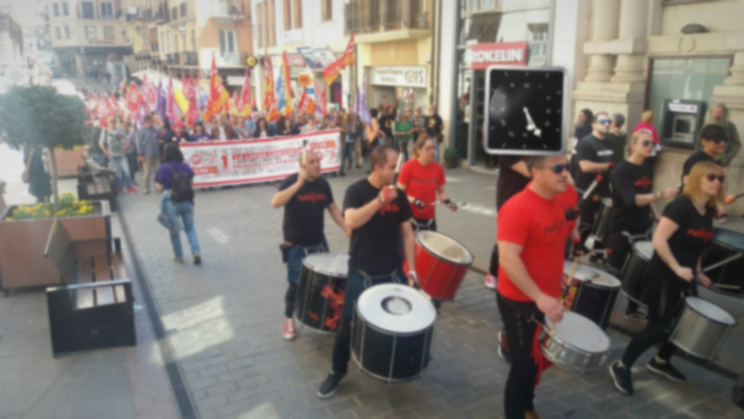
**5:25**
